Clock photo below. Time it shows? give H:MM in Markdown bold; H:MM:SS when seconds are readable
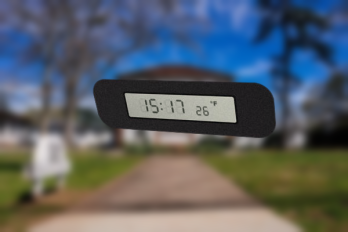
**15:17**
